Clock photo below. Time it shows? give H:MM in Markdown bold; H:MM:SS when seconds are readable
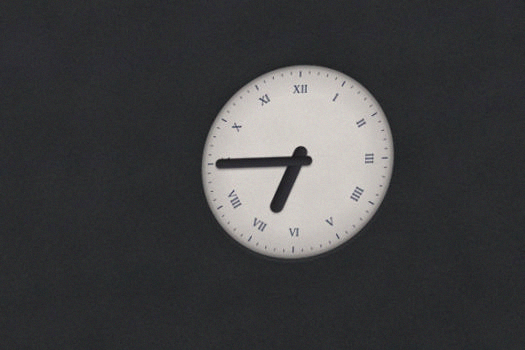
**6:45**
